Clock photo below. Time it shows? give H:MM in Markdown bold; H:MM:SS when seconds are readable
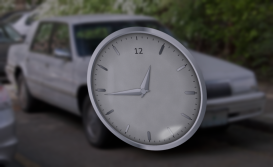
**12:44**
